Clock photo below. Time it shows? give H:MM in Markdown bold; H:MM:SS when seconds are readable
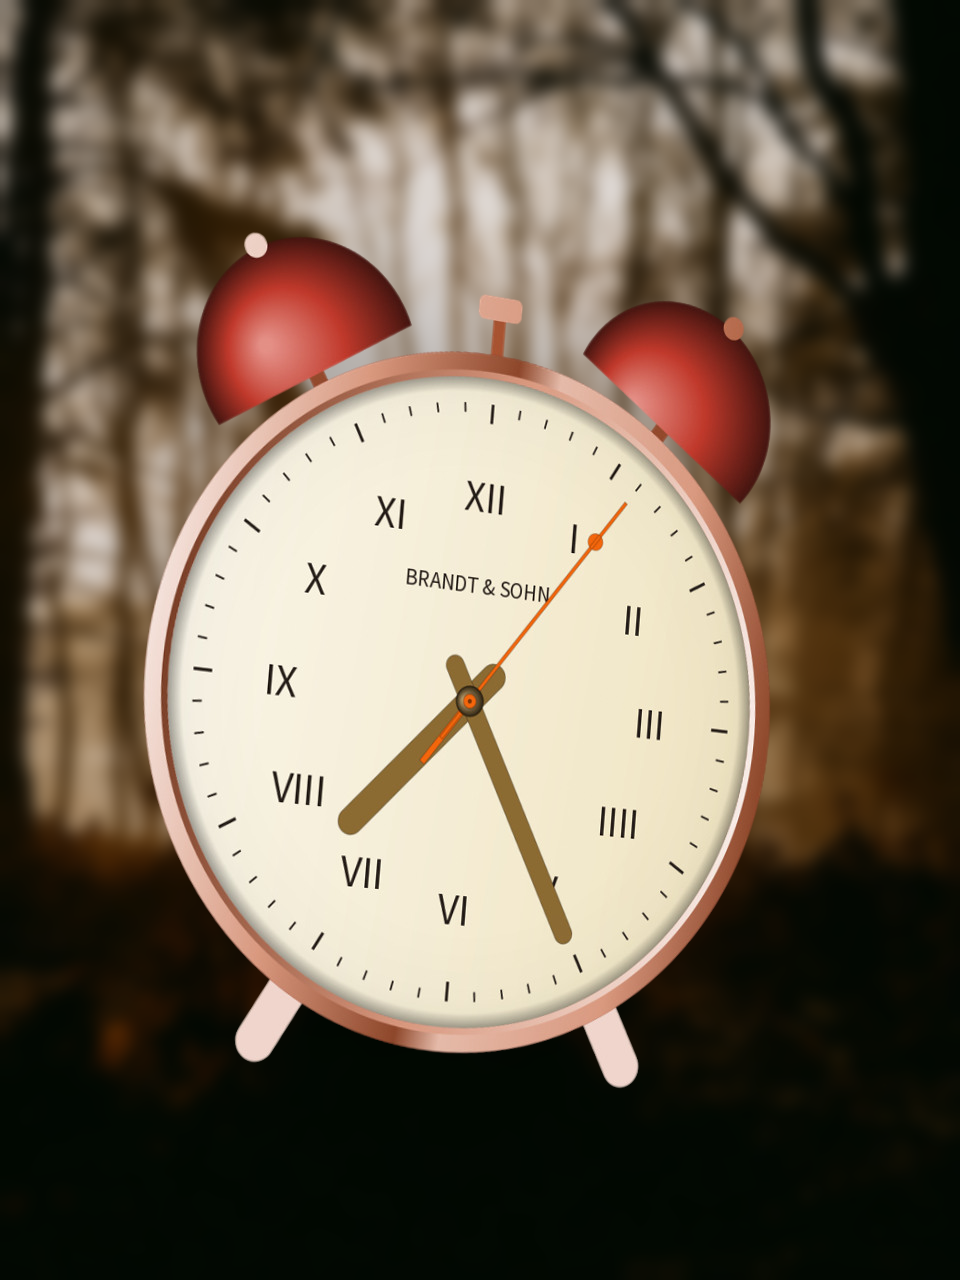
**7:25:06**
